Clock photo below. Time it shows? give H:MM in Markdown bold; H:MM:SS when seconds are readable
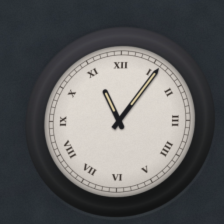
**11:06**
